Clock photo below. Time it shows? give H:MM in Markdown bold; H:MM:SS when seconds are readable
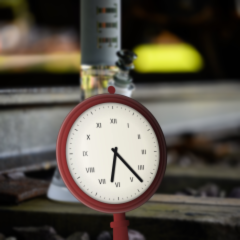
**6:23**
